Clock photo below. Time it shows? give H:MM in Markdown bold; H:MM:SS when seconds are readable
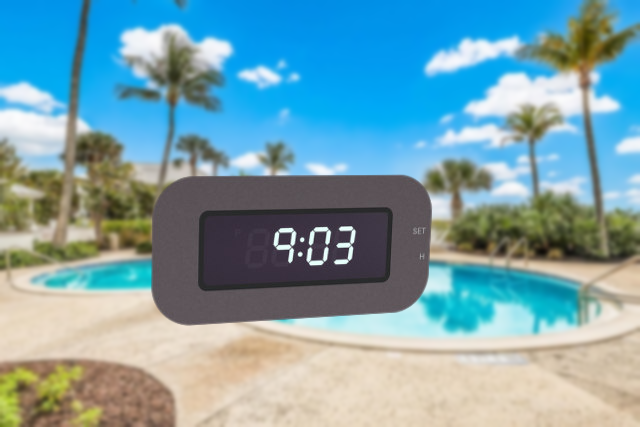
**9:03**
